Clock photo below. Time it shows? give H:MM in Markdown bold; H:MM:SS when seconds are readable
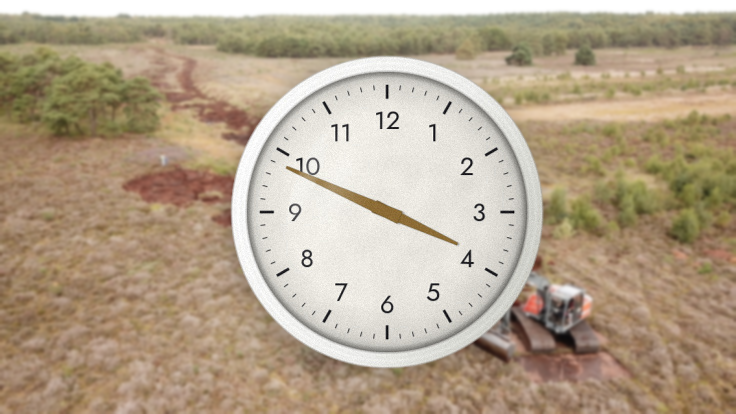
**3:49**
